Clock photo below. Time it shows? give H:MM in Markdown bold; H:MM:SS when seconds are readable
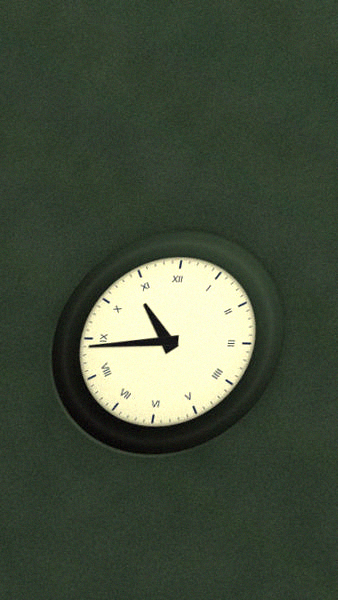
**10:44**
